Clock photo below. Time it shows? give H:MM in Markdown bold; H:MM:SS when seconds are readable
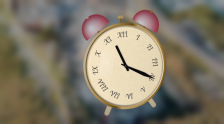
**11:20**
